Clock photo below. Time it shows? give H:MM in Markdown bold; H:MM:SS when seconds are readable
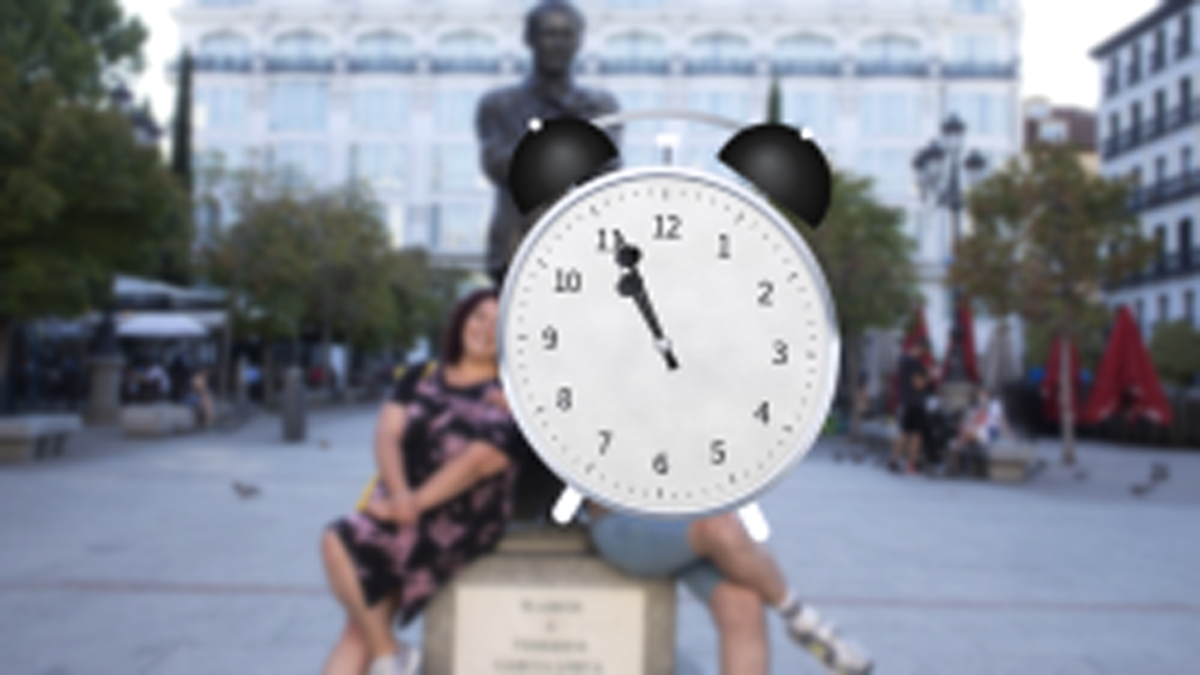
**10:56**
